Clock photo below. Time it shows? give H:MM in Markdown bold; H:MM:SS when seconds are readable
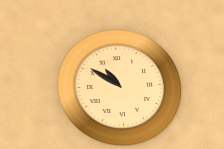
**10:51**
